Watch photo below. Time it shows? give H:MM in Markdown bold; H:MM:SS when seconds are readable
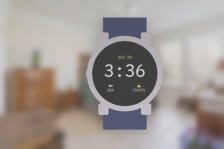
**3:36**
